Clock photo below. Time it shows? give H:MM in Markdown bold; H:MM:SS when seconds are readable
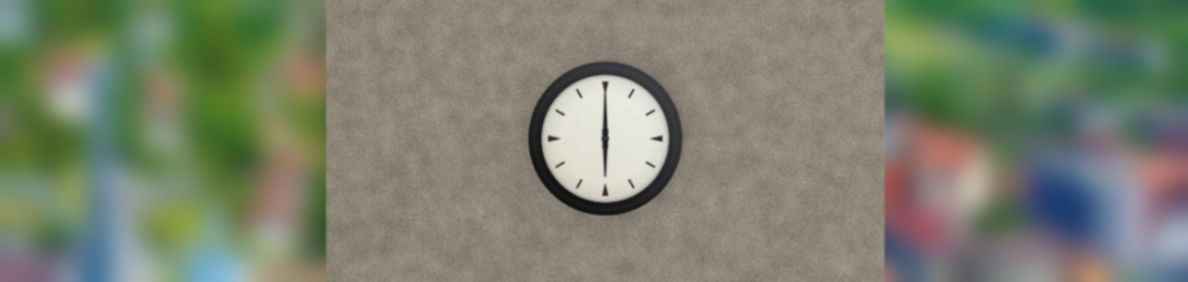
**6:00**
